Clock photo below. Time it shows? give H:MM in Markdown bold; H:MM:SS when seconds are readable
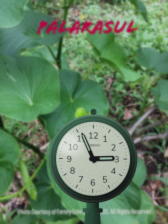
**2:56**
